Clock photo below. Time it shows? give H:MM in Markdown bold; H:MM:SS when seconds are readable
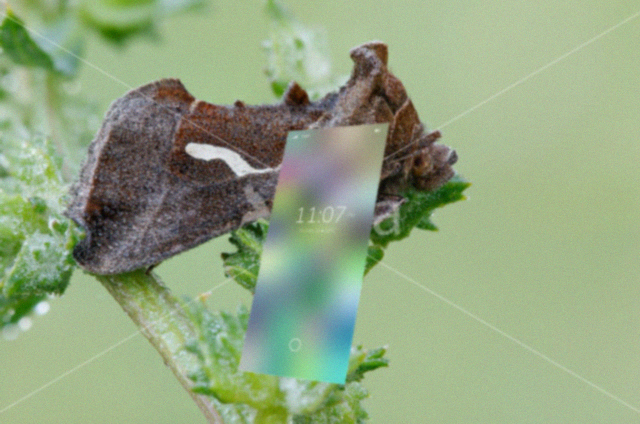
**11:07**
